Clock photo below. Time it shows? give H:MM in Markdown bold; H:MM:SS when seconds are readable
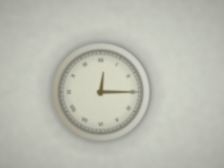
**12:15**
